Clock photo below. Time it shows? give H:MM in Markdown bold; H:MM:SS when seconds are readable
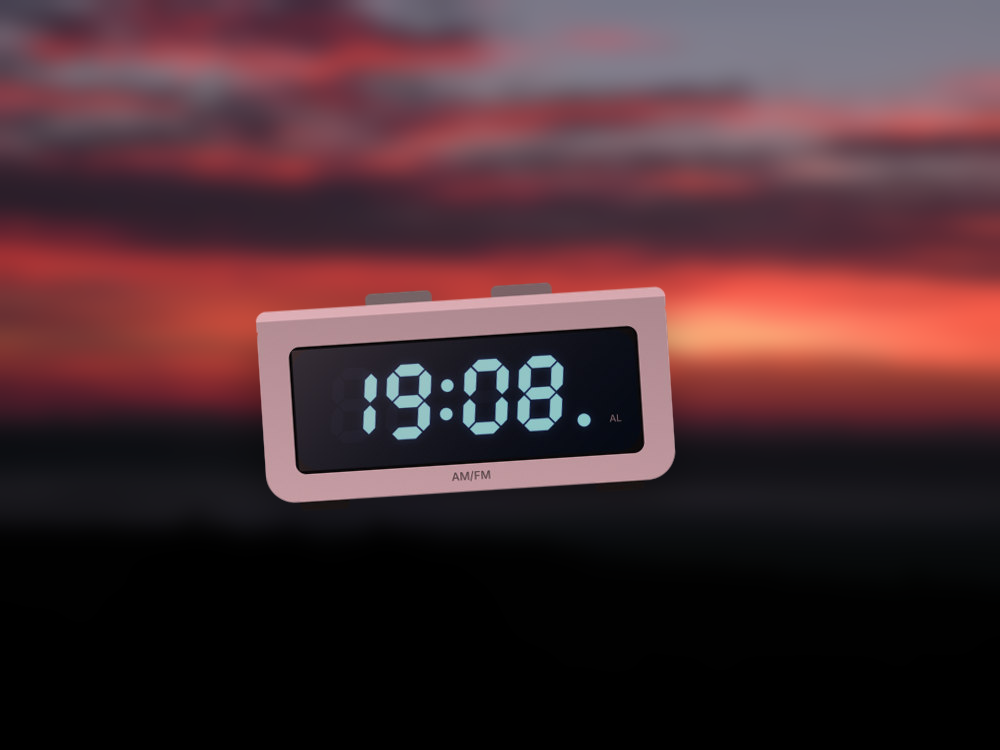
**19:08**
